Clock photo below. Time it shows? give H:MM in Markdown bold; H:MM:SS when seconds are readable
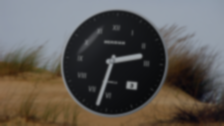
**2:32**
